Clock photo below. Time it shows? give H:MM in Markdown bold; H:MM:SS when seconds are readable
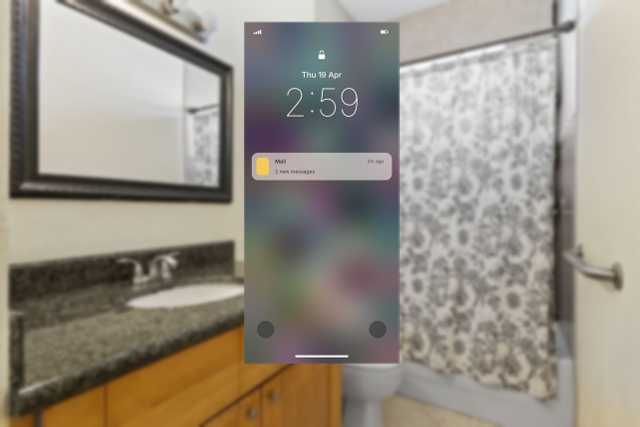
**2:59**
